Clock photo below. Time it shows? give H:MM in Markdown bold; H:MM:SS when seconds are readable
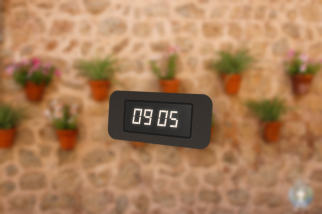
**9:05**
